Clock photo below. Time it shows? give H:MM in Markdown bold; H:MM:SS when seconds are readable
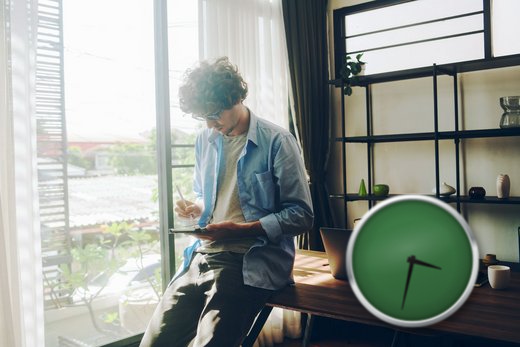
**3:32**
